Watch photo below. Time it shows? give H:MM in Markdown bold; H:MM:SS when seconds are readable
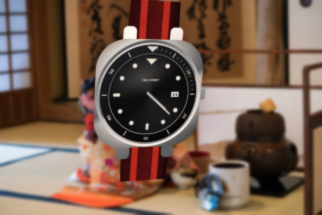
**4:22**
